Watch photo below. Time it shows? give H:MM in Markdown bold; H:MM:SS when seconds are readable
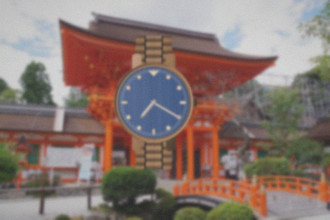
**7:20**
